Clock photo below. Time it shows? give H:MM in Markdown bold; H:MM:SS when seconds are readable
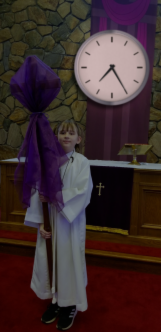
**7:25**
